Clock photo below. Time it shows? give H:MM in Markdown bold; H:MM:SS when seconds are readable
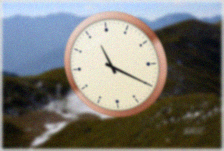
**11:20**
